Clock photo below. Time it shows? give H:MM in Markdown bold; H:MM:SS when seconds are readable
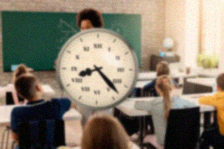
**8:23**
